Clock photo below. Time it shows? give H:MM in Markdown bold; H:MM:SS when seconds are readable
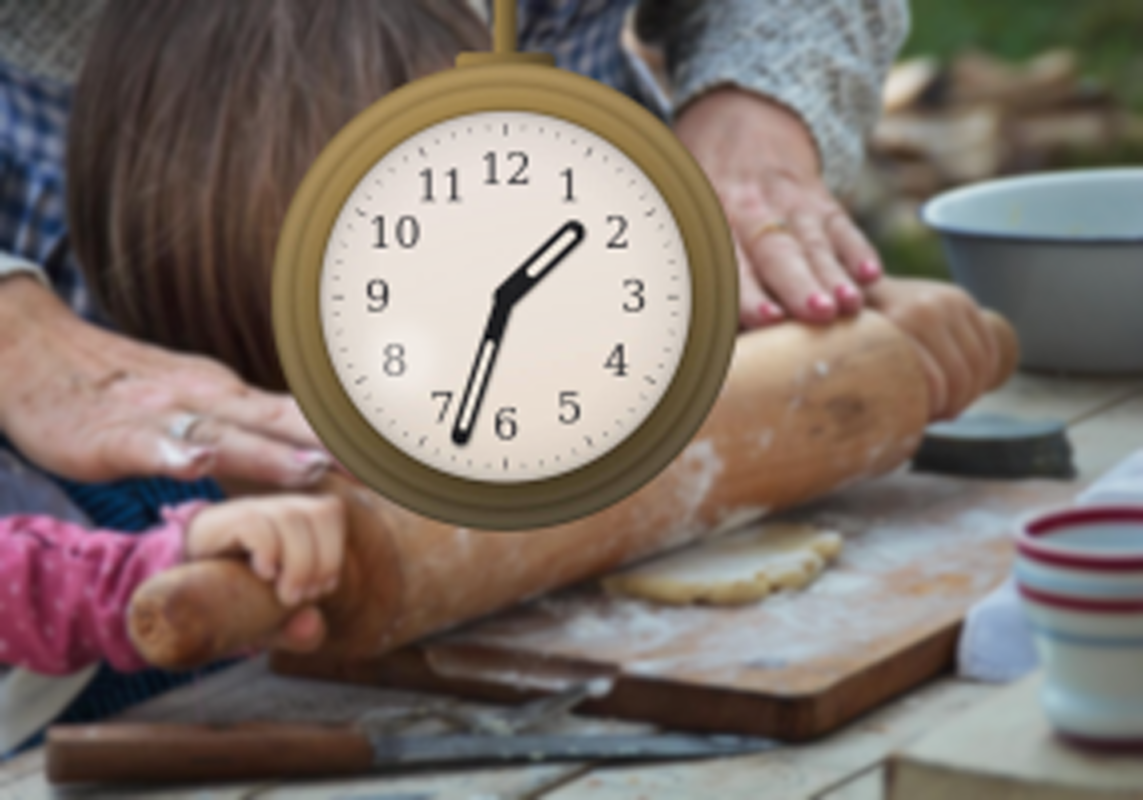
**1:33**
